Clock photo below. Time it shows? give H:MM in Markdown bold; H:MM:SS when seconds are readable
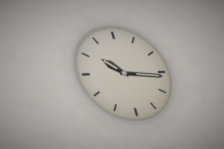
**10:16**
